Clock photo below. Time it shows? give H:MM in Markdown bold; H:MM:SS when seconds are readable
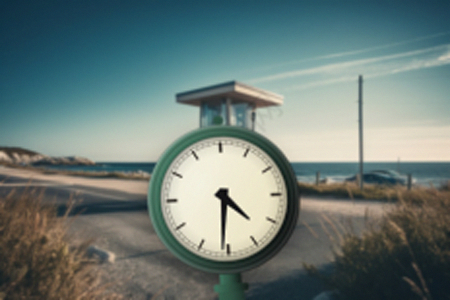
**4:31**
